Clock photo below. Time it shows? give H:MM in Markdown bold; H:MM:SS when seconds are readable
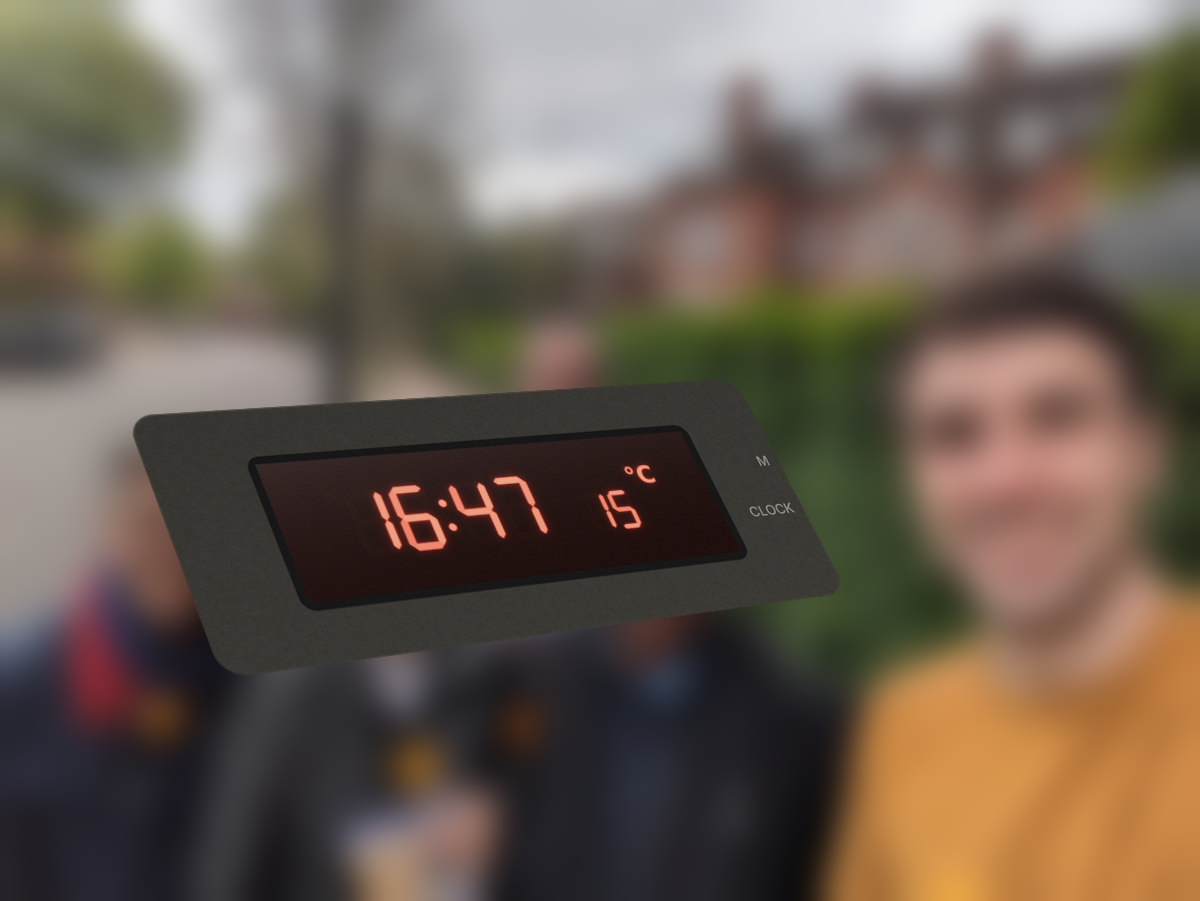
**16:47**
